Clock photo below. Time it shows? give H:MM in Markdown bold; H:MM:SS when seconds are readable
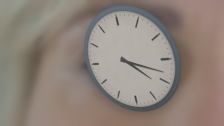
**4:18**
